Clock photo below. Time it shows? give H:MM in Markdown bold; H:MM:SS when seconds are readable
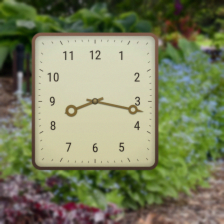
**8:17**
